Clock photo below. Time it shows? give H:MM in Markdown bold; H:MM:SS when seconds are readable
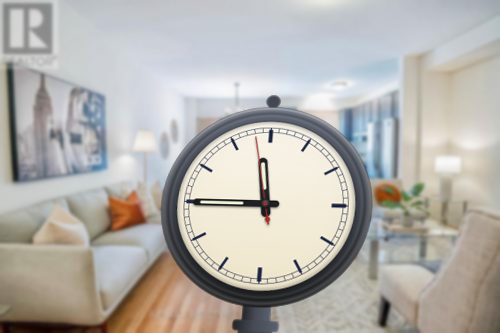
**11:44:58**
